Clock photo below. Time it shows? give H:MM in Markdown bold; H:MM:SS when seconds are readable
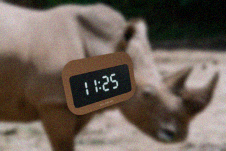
**11:25**
